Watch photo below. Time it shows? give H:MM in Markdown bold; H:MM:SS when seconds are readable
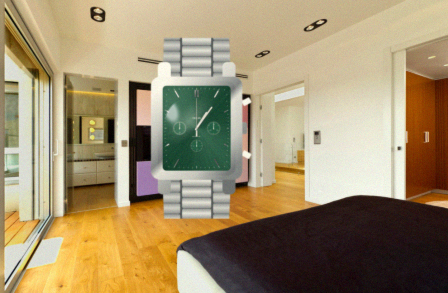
**1:06**
